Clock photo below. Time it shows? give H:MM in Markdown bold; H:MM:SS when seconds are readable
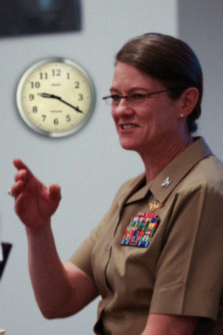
**9:20**
